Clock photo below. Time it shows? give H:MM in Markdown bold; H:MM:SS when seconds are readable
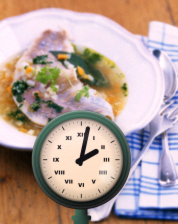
**2:02**
